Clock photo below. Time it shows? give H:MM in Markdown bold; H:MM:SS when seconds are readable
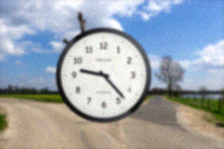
**9:23**
